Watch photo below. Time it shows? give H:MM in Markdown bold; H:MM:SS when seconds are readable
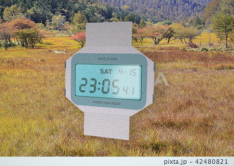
**23:05:41**
